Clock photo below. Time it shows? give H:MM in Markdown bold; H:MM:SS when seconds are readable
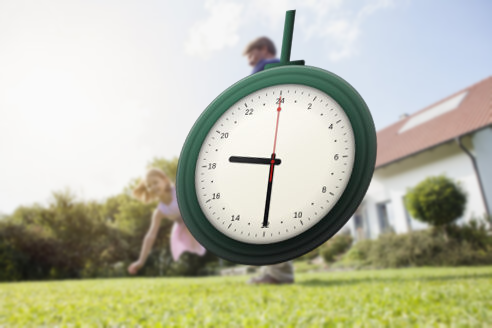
**18:30:00**
